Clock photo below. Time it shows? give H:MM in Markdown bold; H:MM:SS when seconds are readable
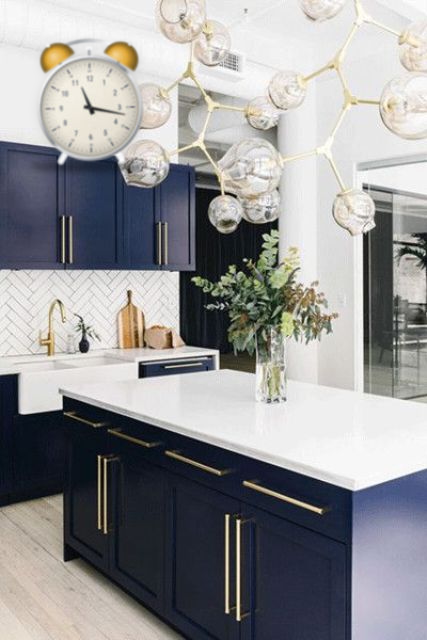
**11:17**
